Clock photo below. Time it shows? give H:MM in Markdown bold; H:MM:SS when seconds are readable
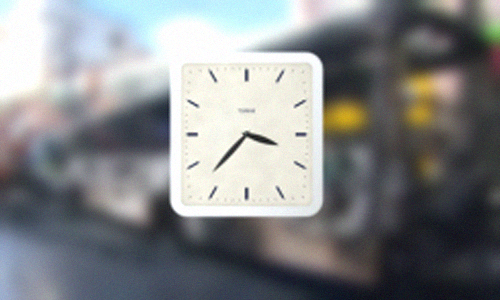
**3:37**
